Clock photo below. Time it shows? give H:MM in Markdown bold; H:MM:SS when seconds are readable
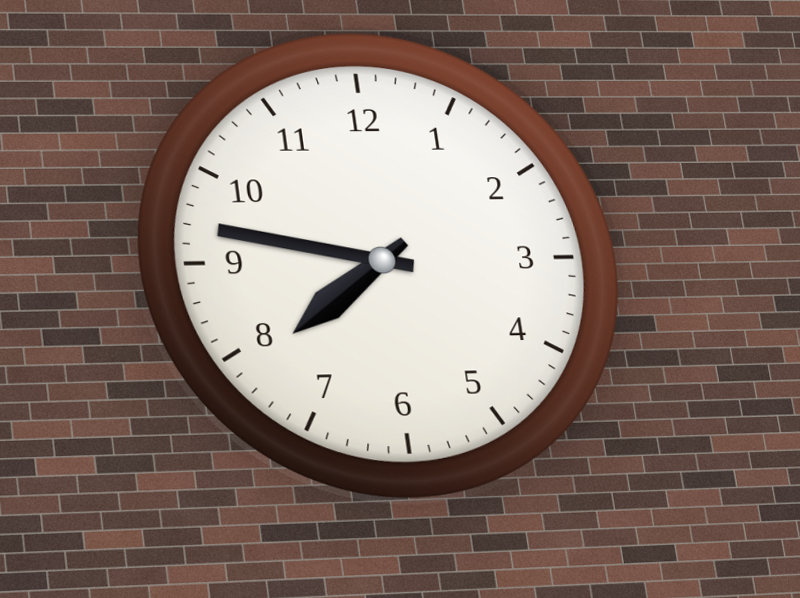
**7:47**
